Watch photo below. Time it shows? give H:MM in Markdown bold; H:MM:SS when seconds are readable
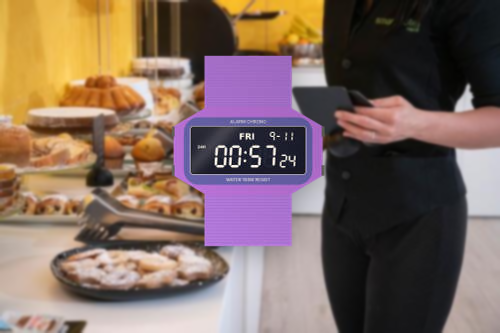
**0:57:24**
